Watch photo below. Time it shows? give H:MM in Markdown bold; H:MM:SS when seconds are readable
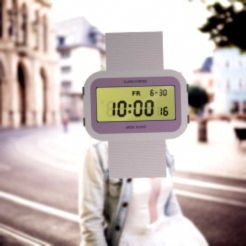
**10:00:16**
